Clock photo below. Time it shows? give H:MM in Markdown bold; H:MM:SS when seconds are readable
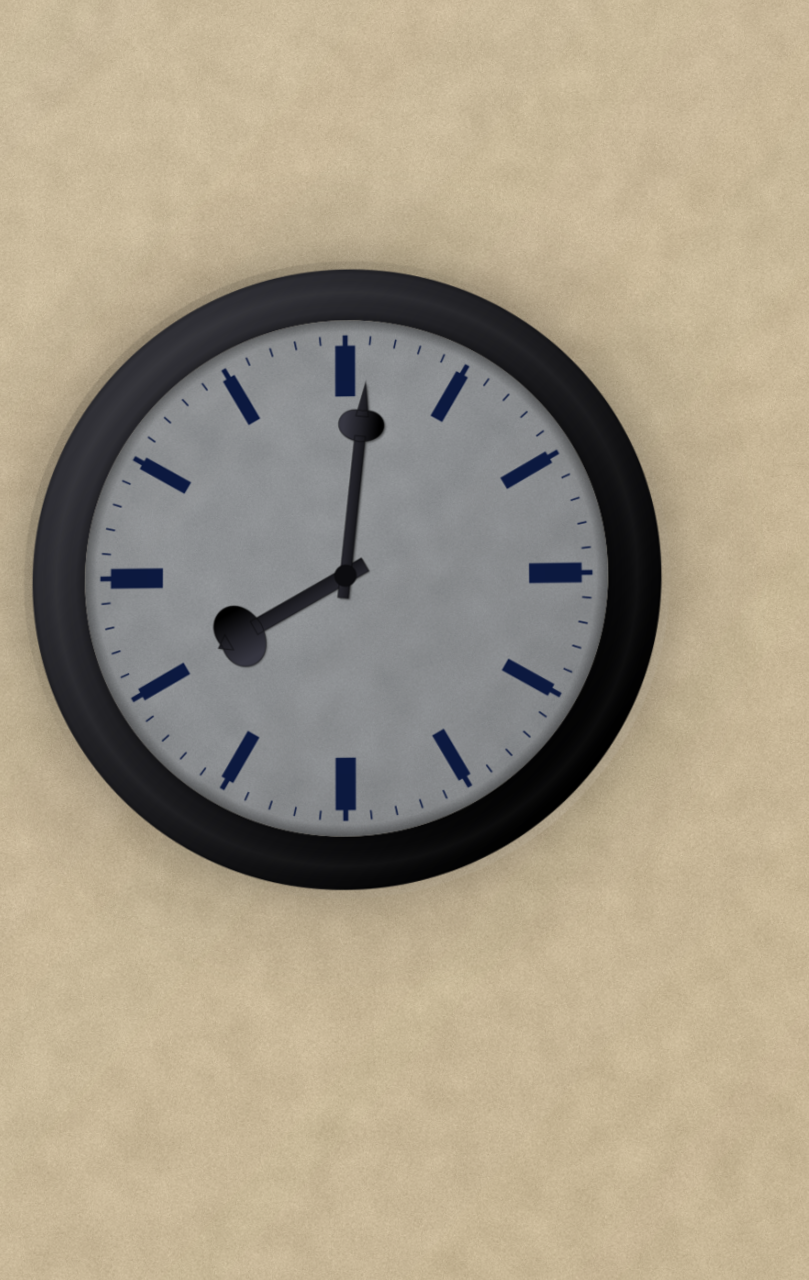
**8:01**
